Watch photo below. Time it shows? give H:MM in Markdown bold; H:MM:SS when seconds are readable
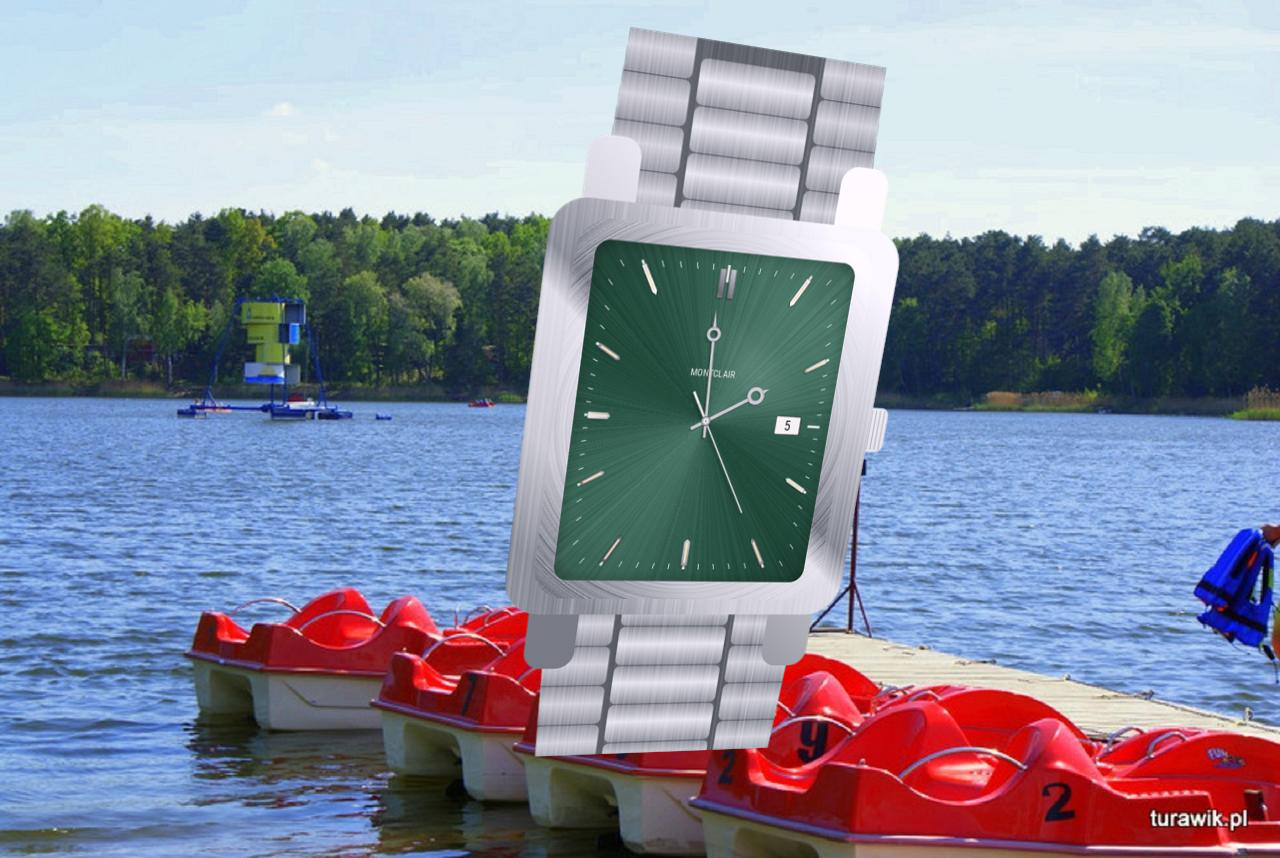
**1:59:25**
